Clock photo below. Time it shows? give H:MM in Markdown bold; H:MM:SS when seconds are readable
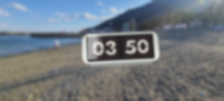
**3:50**
